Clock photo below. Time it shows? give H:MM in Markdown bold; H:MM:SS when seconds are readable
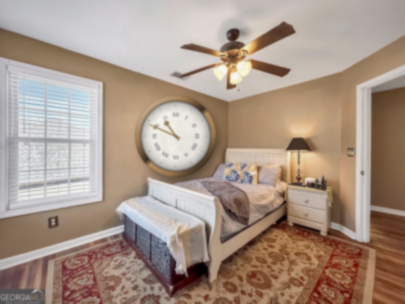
**10:49**
